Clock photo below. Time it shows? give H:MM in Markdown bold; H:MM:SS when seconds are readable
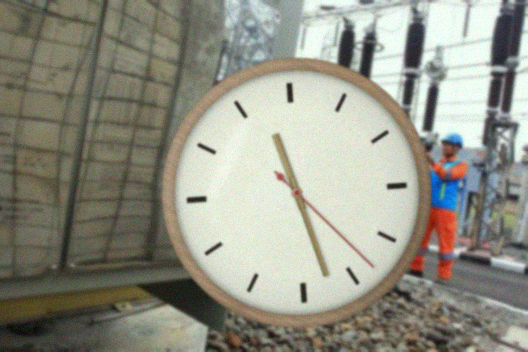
**11:27:23**
